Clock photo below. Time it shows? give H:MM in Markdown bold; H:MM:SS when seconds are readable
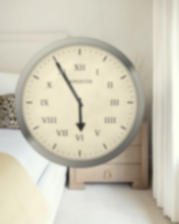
**5:55**
